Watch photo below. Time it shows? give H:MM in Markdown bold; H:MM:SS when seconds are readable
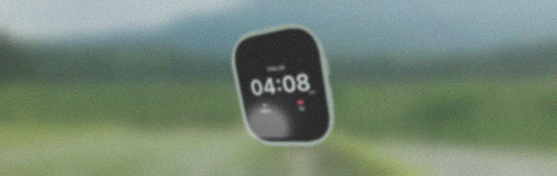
**4:08**
